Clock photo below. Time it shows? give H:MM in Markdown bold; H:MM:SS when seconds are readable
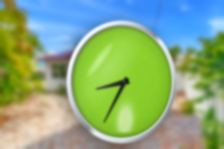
**8:35**
